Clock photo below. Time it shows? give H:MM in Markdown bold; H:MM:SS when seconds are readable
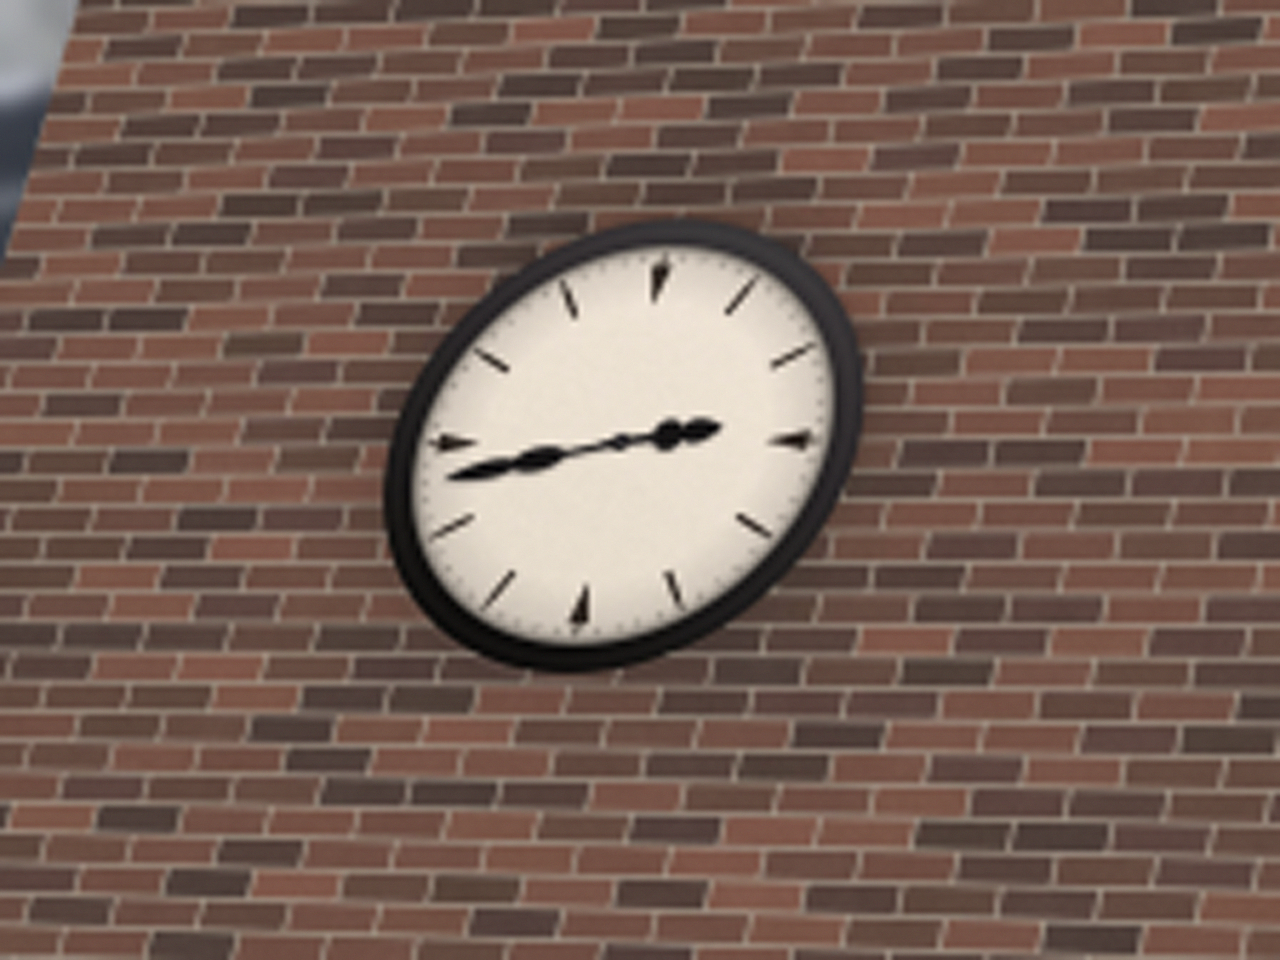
**2:43**
